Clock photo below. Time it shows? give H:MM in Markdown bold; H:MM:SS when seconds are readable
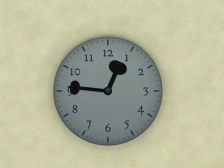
**12:46**
